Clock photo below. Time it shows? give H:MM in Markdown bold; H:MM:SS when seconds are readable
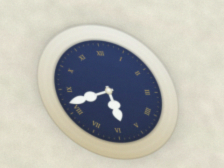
**5:42**
